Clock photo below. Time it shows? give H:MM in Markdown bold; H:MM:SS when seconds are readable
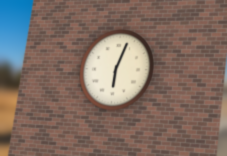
**6:03**
